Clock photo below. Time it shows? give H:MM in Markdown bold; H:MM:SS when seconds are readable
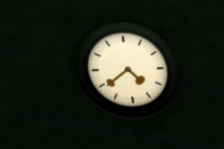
**4:39**
